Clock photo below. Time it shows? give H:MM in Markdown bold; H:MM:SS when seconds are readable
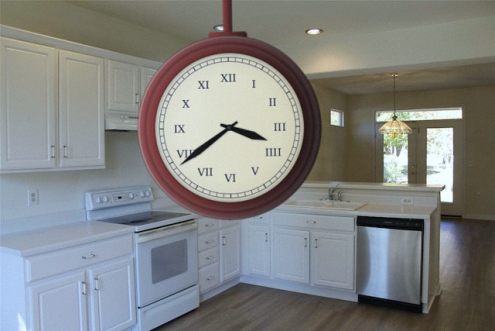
**3:39**
